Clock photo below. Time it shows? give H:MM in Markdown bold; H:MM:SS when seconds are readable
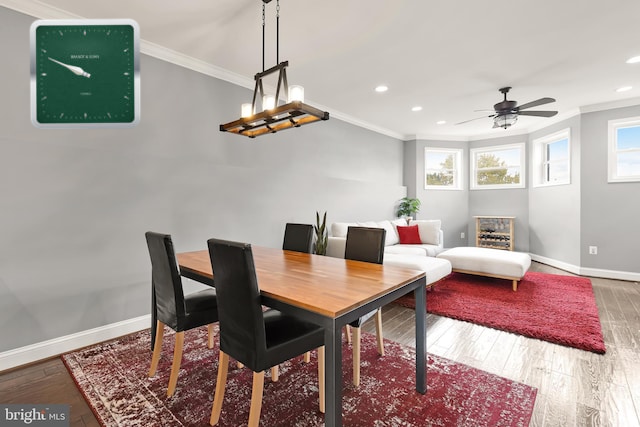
**9:49**
